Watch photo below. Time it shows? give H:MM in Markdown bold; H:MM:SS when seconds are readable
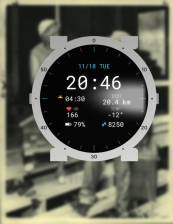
**20:46**
